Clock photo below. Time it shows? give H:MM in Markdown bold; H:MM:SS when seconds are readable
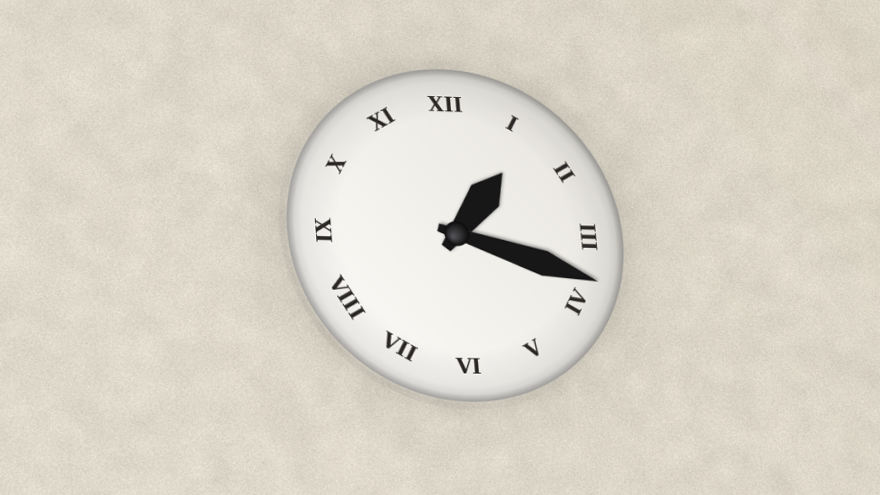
**1:18**
